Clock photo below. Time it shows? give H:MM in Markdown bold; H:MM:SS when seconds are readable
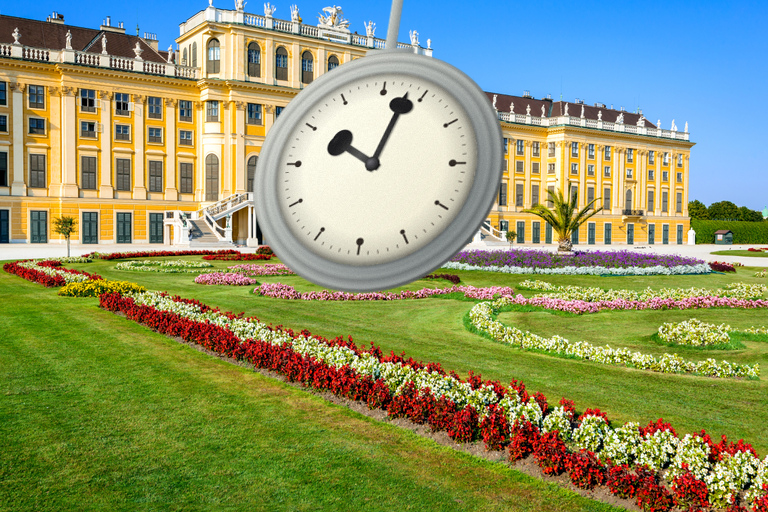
**10:03**
